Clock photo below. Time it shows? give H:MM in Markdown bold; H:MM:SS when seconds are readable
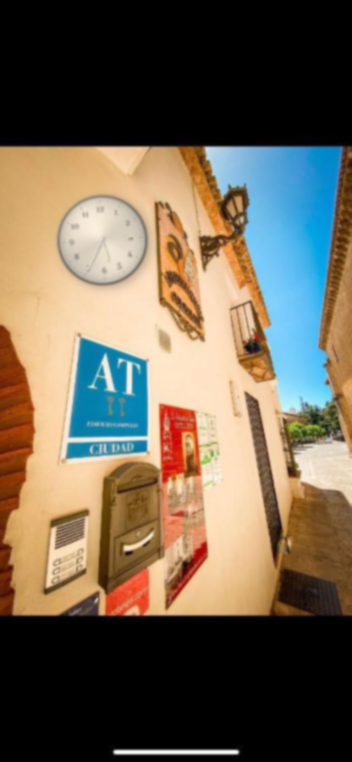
**5:35**
